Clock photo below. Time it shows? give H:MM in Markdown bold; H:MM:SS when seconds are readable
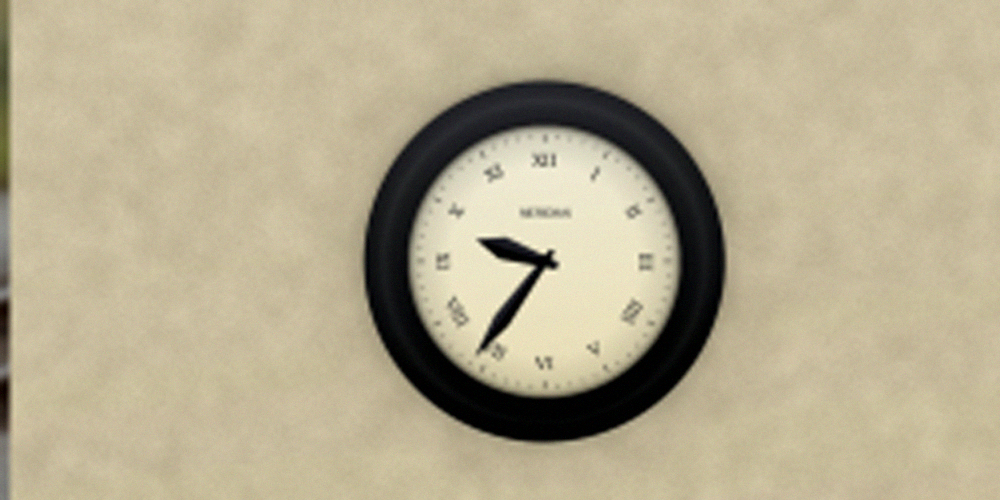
**9:36**
